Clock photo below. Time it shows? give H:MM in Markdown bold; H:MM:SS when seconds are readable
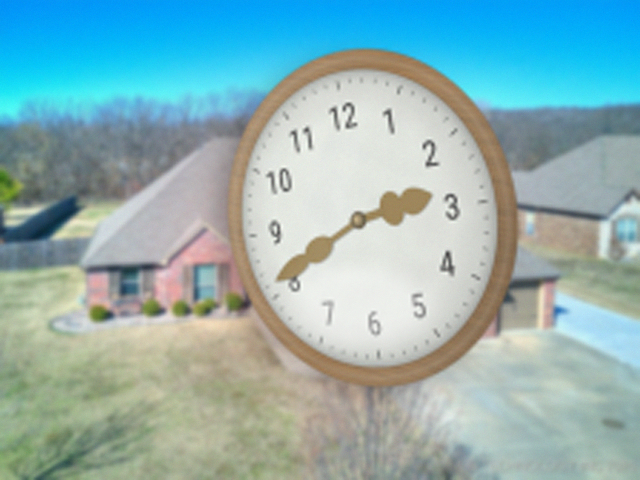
**2:41**
